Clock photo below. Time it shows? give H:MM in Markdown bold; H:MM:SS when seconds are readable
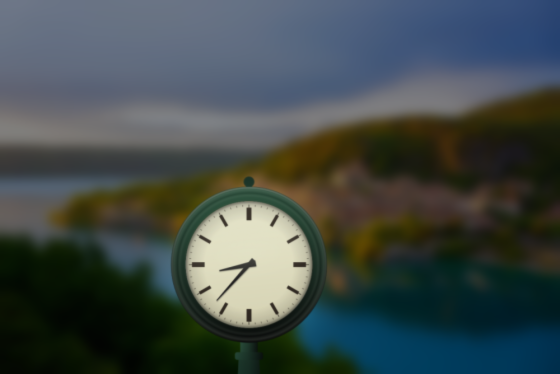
**8:37**
